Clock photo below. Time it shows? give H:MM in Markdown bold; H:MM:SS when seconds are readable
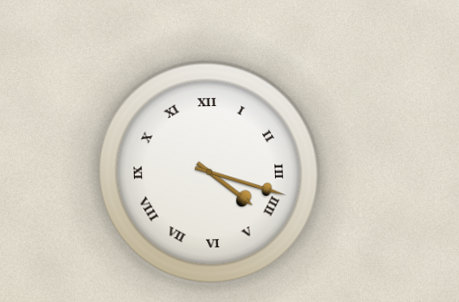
**4:18**
